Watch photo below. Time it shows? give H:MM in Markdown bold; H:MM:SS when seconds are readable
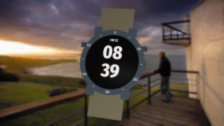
**8:39**
